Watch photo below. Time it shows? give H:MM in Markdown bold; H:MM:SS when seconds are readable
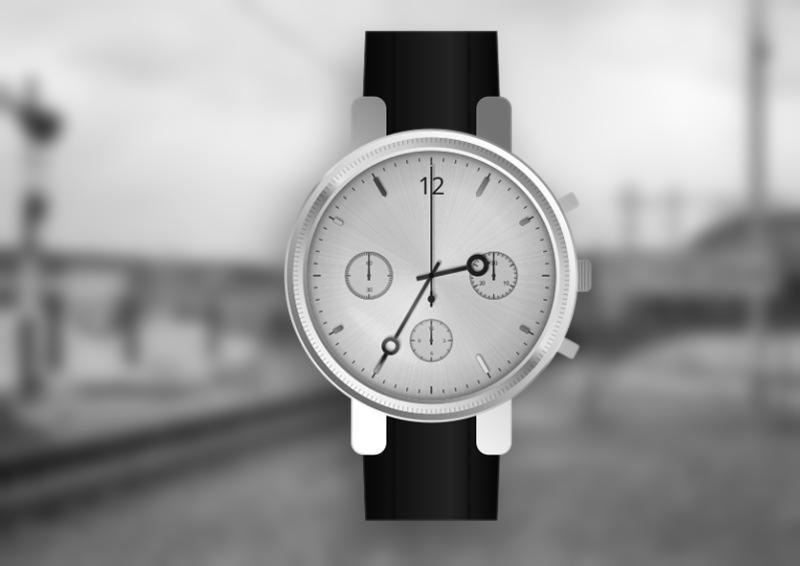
**2:35**
